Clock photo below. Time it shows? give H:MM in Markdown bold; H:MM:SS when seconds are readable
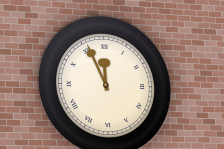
**11:56**
